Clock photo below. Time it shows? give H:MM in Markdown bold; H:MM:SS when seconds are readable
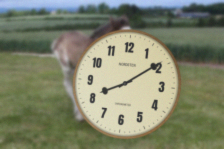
**8:09**
